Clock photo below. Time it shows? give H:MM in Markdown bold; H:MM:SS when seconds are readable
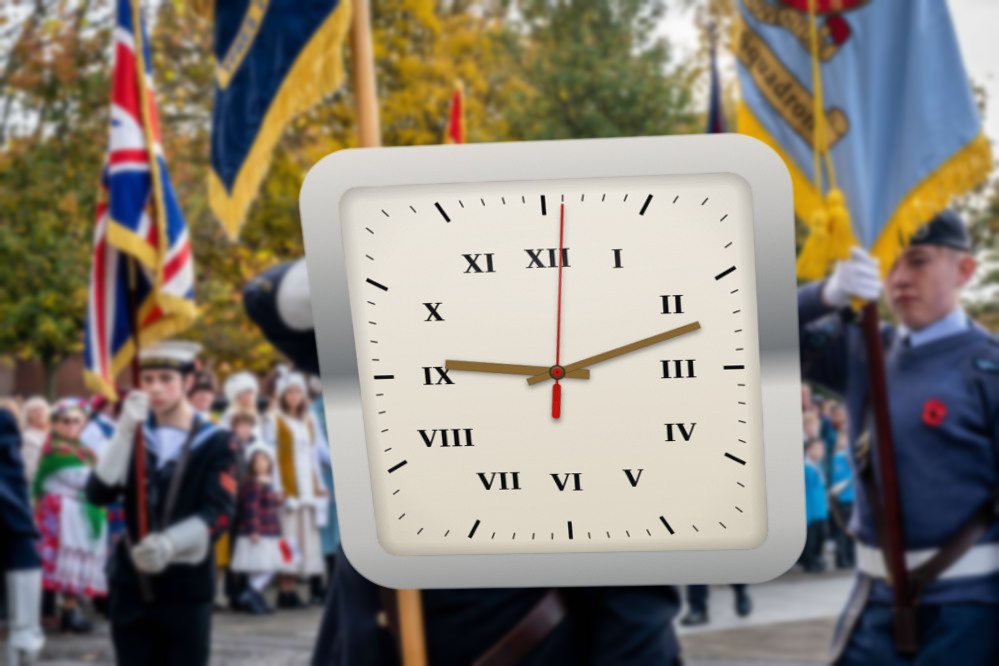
**9:12:01**
